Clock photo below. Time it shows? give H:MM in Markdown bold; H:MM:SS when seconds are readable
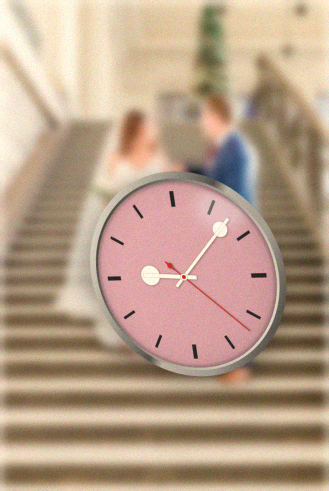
**9:07:22**
